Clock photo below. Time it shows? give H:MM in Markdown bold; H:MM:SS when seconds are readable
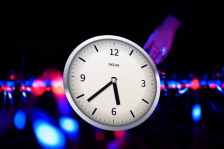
**5:38**
